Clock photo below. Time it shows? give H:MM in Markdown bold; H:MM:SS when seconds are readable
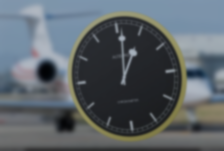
**1:01**
